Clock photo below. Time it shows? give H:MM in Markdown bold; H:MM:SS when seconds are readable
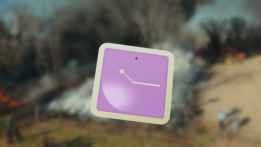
**10:15**
